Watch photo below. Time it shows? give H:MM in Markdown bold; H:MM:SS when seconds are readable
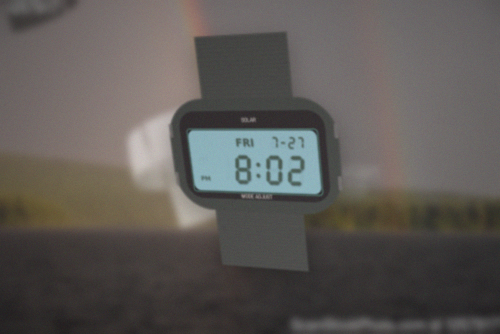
**8:02**
